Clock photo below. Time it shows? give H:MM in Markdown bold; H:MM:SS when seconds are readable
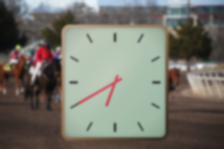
**6:40**
